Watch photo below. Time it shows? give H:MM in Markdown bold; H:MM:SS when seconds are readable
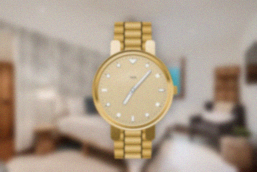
**7:07**
